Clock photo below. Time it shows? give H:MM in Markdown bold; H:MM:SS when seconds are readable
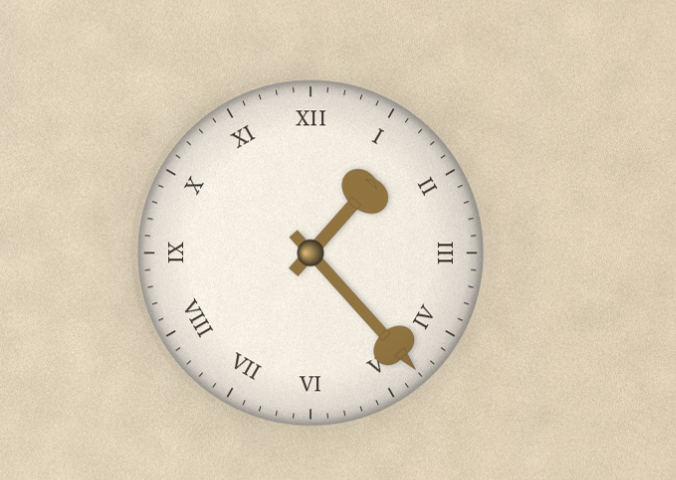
**1:23**
